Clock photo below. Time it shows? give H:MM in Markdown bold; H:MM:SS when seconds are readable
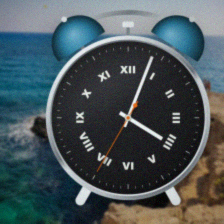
**4:03:35**
